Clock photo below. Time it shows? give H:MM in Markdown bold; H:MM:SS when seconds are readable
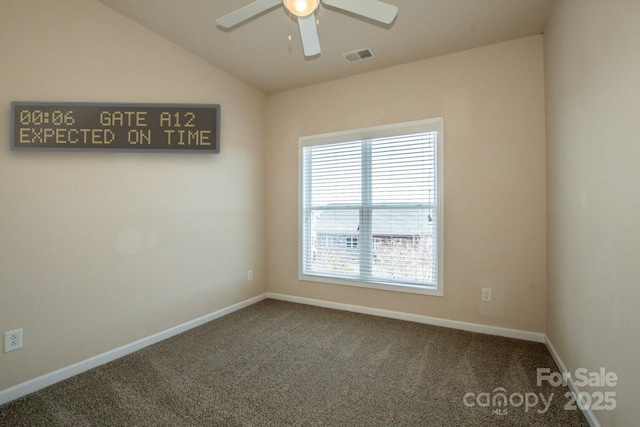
**0:06**
